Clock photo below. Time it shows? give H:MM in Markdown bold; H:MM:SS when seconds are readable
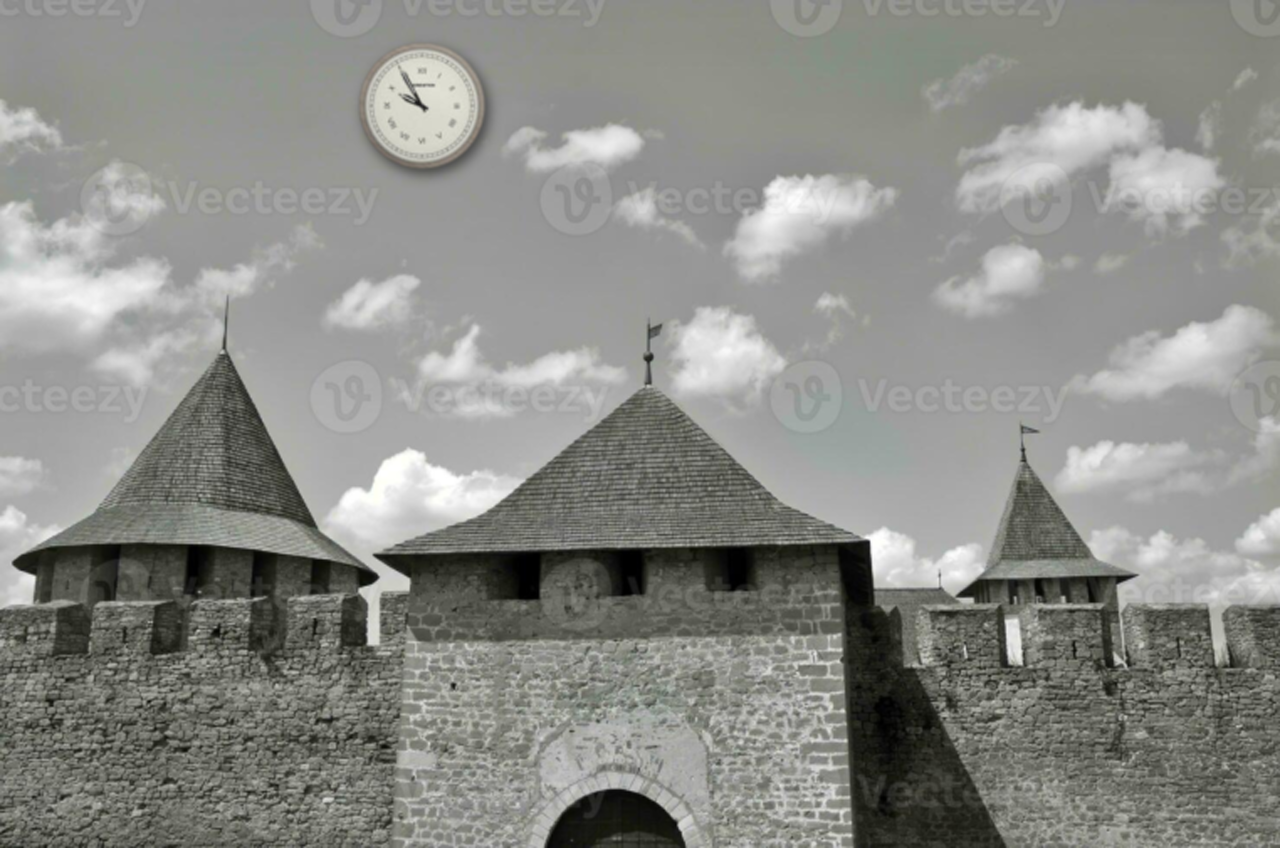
**9:55**
